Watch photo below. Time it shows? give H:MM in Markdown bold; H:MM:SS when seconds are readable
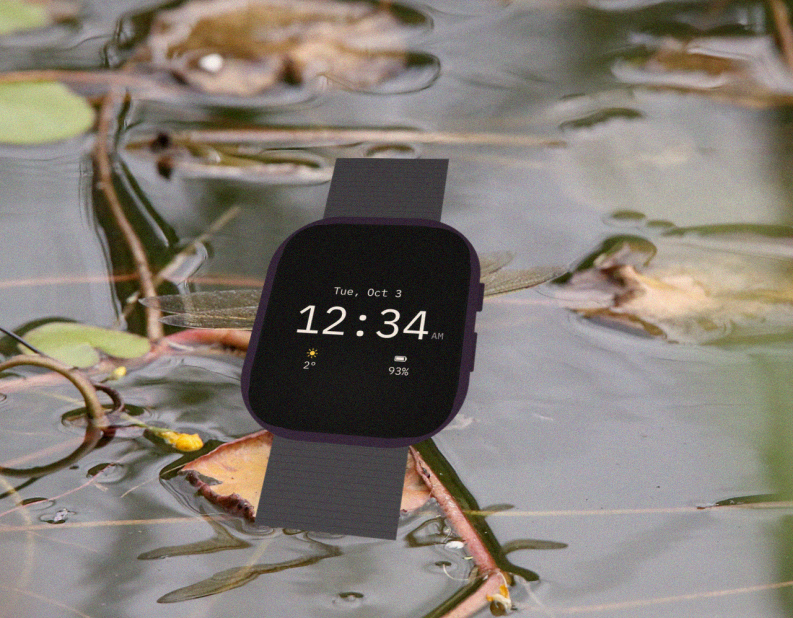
**12:34**
